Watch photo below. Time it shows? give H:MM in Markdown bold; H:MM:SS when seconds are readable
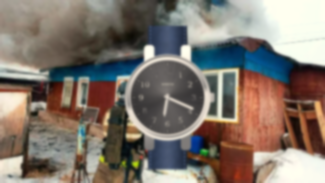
**6:19**
